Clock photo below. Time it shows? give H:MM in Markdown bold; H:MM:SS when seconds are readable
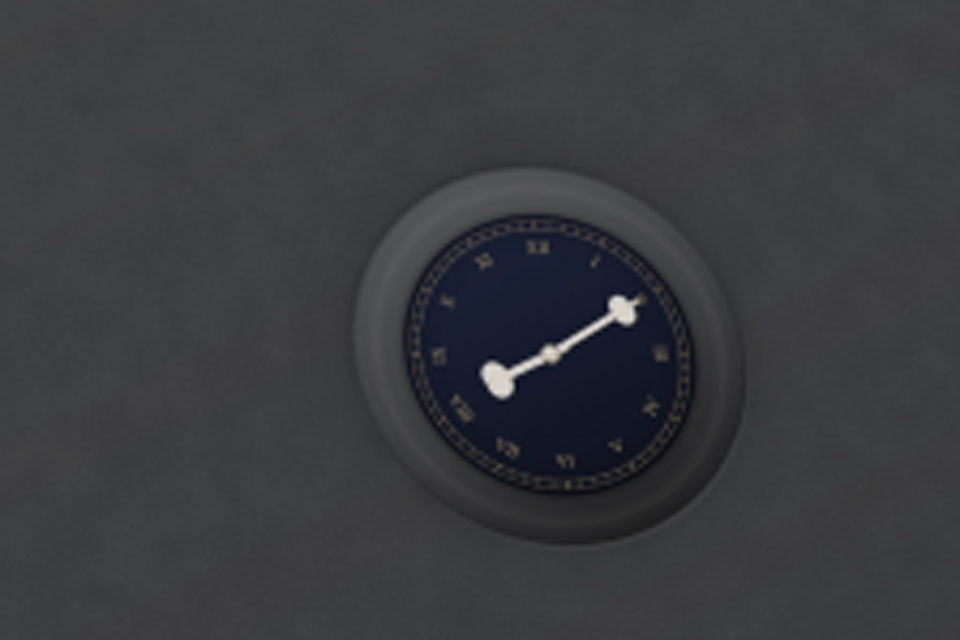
**8:10**
